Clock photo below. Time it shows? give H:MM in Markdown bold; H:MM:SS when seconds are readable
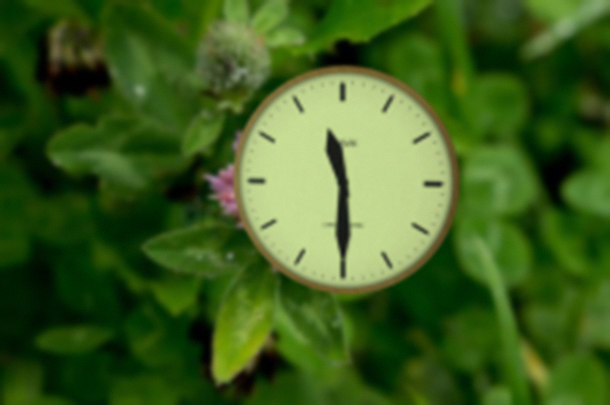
**11:30**
